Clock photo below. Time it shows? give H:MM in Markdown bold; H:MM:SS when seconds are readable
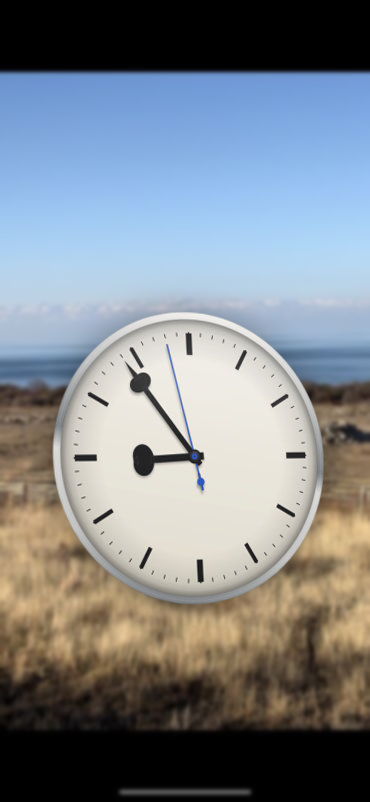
**8:53:58**
